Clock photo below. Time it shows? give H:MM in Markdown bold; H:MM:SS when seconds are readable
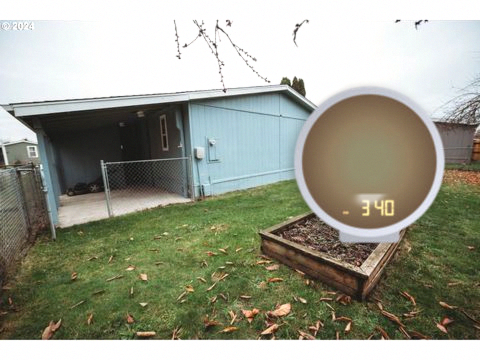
**3:40**
